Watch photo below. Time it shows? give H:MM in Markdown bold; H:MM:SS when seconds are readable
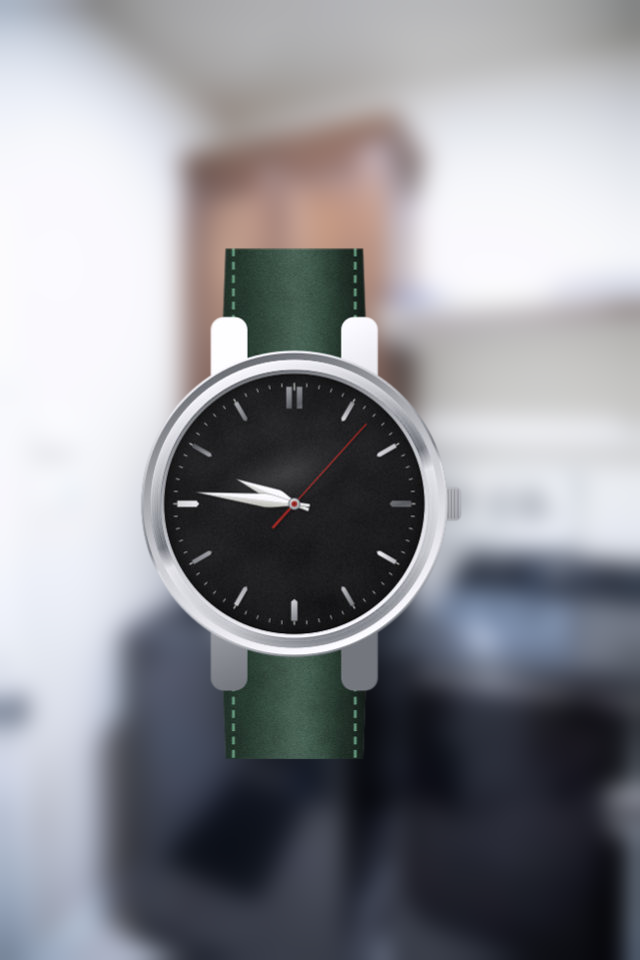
**9:46:07**
